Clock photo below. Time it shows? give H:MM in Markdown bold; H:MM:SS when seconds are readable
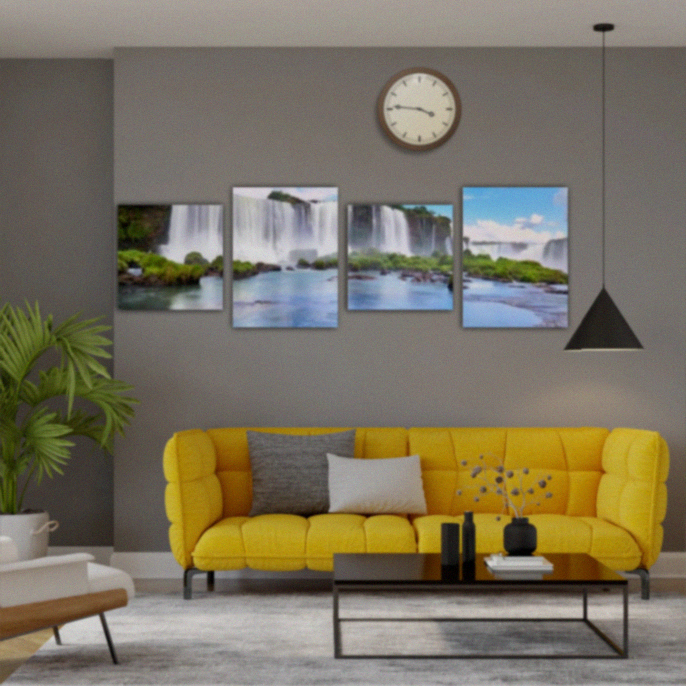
**3:46**
